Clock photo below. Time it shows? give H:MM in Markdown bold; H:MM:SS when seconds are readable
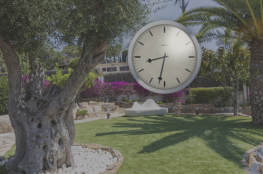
**8:32**
